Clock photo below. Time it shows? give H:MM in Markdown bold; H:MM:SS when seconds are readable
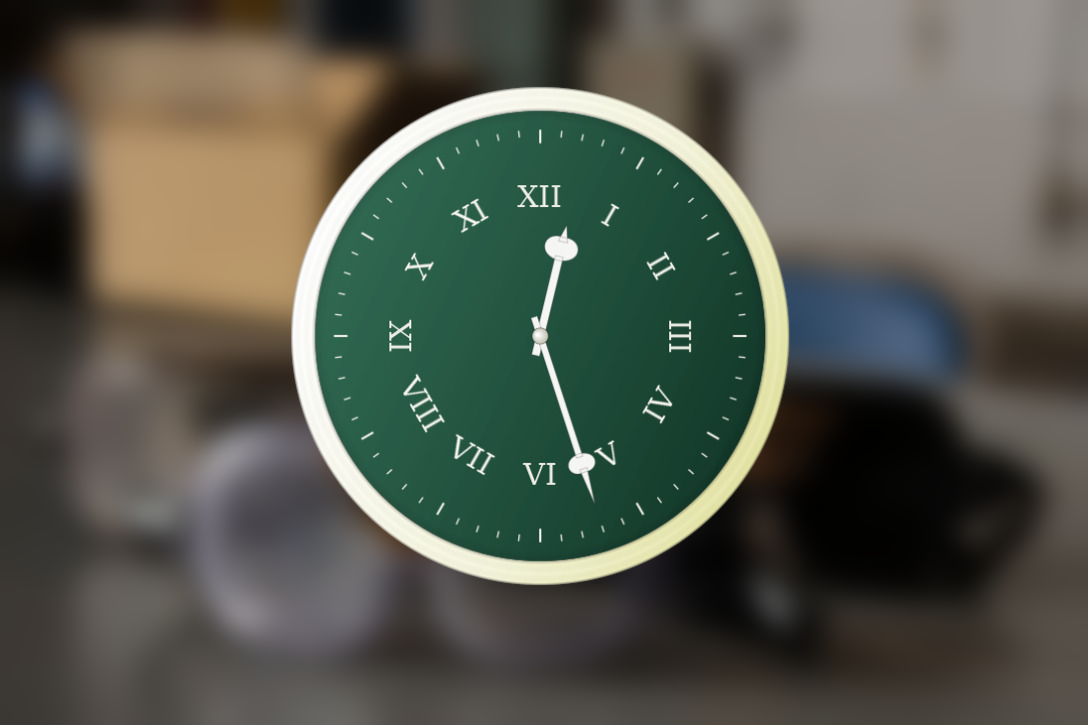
**12:27**
